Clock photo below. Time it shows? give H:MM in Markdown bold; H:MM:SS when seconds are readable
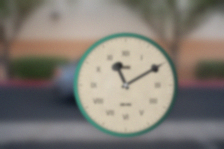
**11:10**
